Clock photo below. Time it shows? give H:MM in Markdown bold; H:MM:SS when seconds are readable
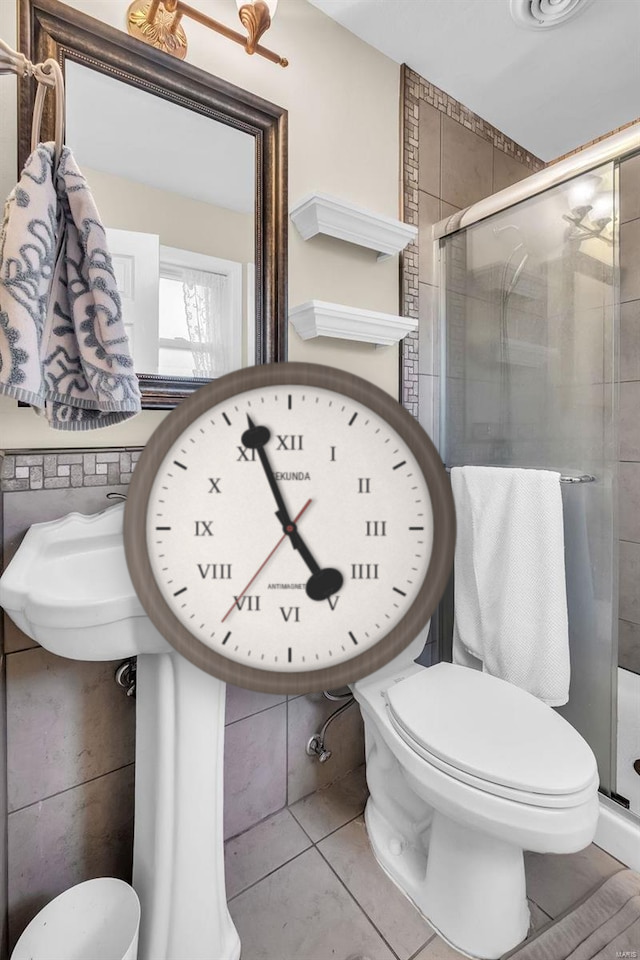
**4:56:36**
